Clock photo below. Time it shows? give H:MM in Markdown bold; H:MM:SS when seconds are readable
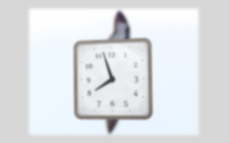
**7:57**
